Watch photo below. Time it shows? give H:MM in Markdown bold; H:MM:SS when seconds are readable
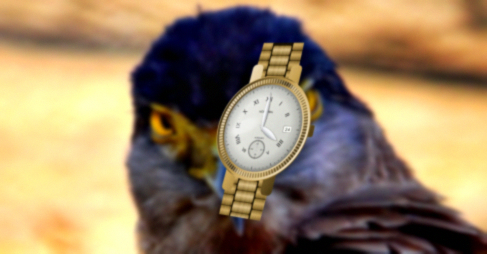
**4:00**
